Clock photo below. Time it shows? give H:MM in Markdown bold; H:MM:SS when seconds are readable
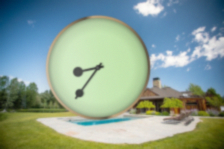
**8:36**
